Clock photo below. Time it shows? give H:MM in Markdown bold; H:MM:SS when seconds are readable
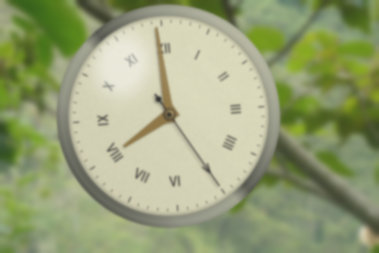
**7:59:25**
